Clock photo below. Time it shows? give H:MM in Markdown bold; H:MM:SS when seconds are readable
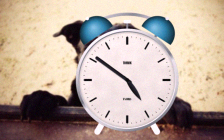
**4:51**
